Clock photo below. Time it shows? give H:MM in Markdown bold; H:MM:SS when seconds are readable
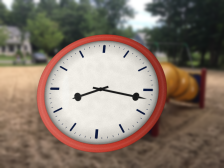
**8:17**
